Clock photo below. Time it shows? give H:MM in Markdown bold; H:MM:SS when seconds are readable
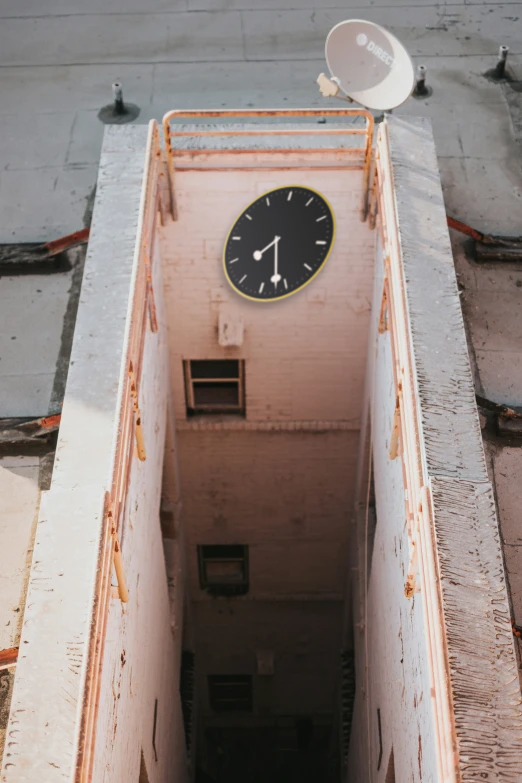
**7:27**
